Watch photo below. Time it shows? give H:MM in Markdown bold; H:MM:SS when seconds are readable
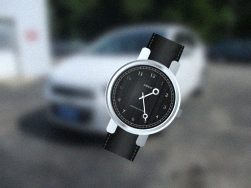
**1:25**
